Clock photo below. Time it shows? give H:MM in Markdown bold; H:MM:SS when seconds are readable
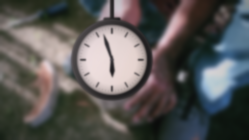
**5:57**
